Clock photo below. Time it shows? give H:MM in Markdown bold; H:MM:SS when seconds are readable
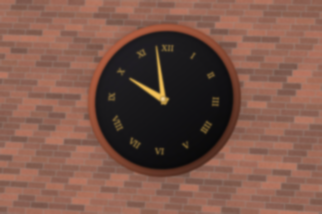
**9:58**
